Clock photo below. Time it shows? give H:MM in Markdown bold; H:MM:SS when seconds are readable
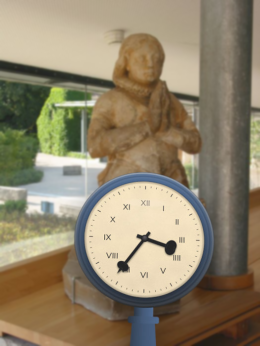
**3:36**
